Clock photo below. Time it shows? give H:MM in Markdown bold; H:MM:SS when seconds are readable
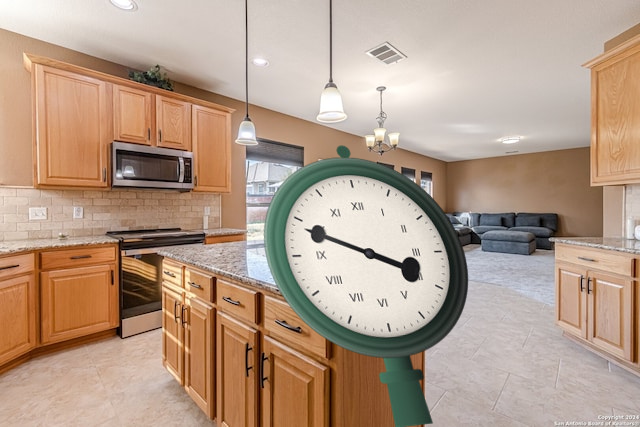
**3:49**
